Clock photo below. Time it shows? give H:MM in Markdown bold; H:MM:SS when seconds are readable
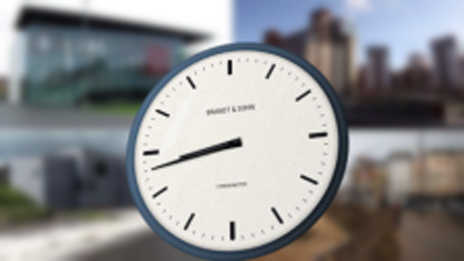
**8:43**
